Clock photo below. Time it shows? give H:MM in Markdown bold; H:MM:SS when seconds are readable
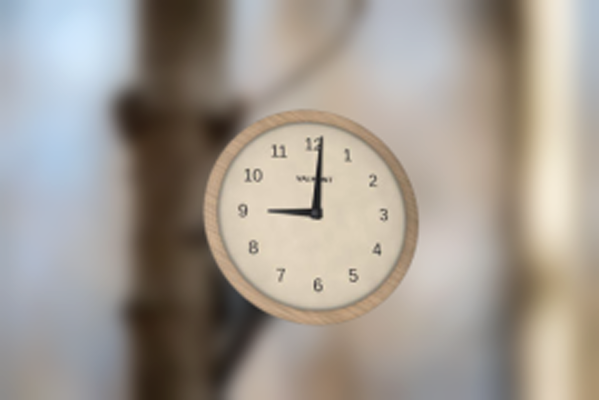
**9:01**
